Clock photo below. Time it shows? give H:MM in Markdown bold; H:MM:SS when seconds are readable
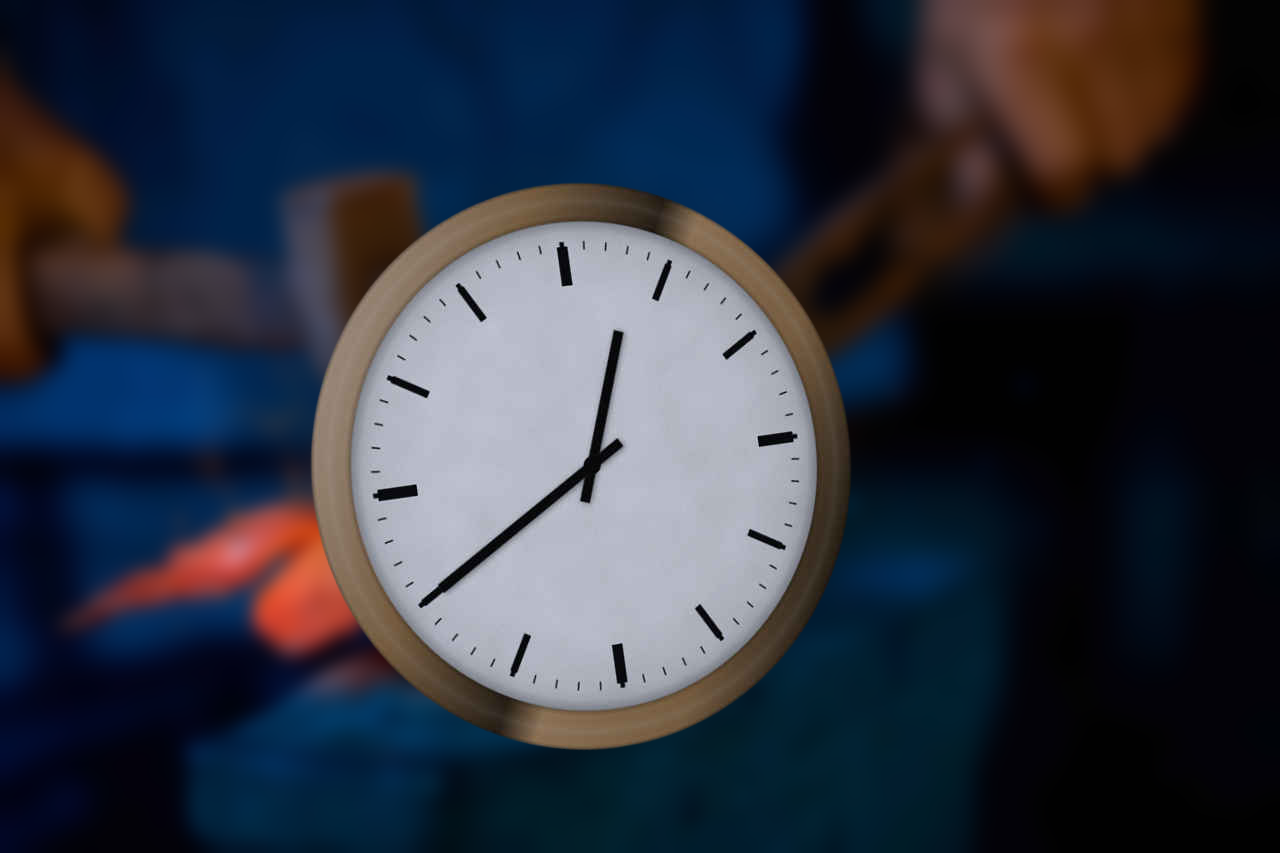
**12:40**
